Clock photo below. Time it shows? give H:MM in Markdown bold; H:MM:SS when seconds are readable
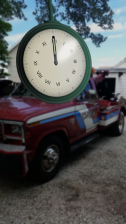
**12:00**
